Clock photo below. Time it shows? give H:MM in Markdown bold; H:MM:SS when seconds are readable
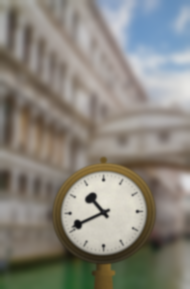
**10:41**
